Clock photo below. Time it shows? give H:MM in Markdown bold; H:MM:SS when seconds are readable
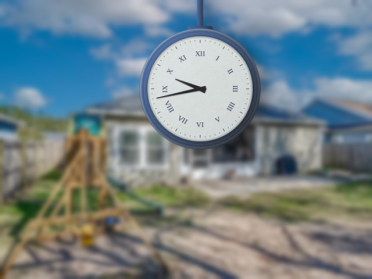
**9:43**
